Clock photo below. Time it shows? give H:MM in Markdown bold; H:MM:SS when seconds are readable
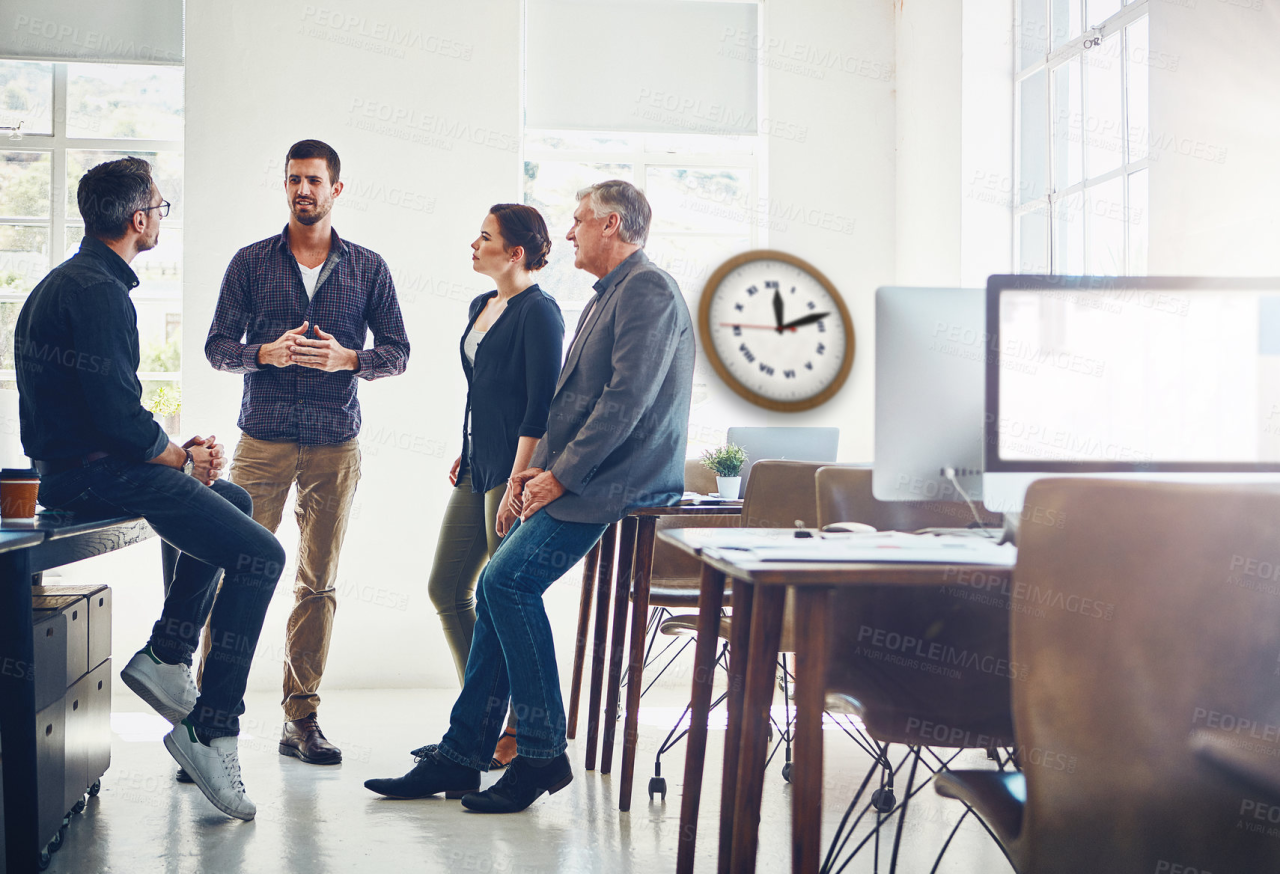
**12:12:46**
